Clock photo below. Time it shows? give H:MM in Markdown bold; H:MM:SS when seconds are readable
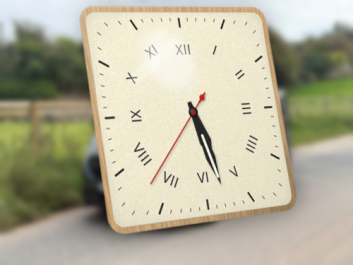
**5:27:37**
